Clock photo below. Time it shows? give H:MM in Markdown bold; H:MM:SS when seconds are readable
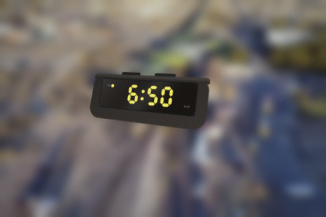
**6:50**
